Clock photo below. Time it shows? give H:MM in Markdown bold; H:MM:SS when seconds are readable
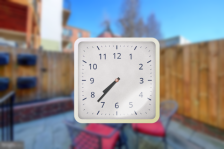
**7:37**
